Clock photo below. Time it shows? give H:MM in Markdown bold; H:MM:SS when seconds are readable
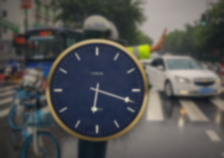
**6:18**
